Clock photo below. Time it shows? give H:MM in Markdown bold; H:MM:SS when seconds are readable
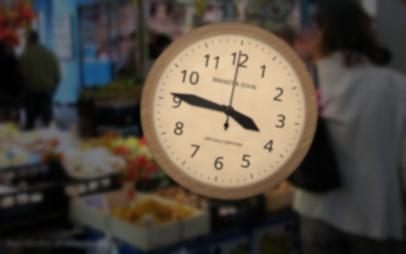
**3:46:00**
